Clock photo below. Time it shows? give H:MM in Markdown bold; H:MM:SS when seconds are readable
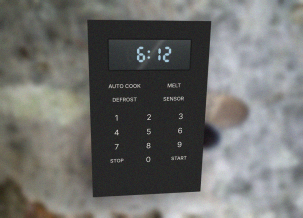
**6:12**
